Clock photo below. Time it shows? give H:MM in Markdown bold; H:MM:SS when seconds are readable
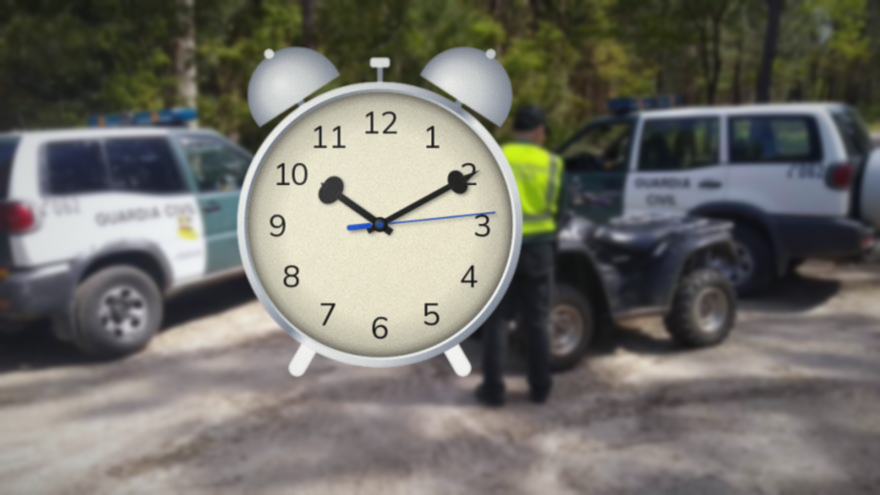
**10:10:14**
